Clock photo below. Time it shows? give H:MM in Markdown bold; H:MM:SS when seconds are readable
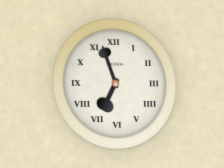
**6:57**
